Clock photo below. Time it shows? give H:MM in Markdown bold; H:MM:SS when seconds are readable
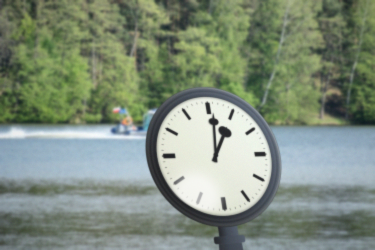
**1:01**
